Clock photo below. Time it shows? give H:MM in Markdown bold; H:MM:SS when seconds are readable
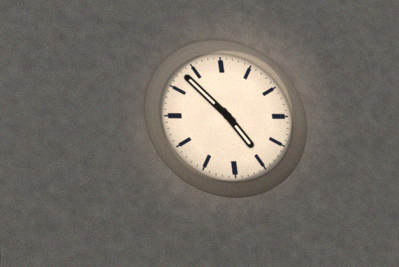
**4:53**
